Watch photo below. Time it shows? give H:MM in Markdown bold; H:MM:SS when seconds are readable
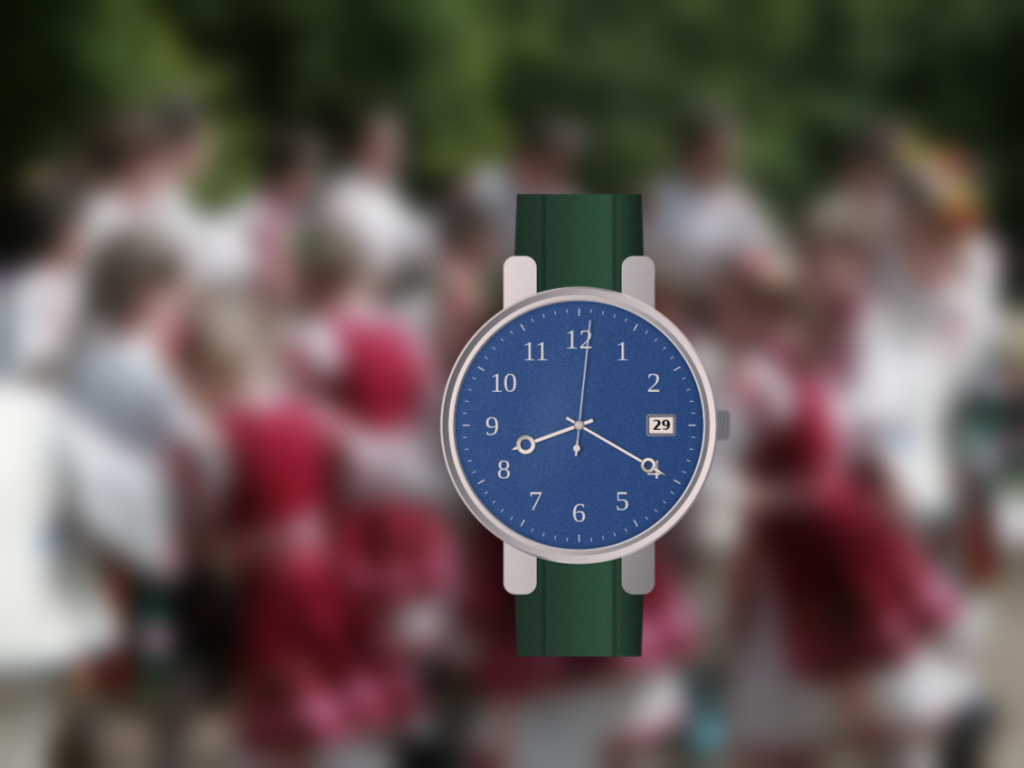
**8:20:01**
